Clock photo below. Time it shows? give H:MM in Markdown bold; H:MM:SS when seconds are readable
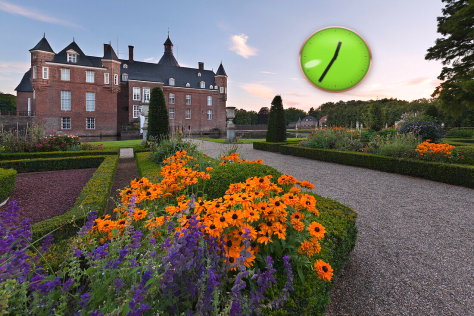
**12:35**
